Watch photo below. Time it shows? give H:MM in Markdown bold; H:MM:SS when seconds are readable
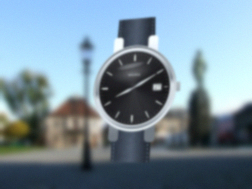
**8:10**
